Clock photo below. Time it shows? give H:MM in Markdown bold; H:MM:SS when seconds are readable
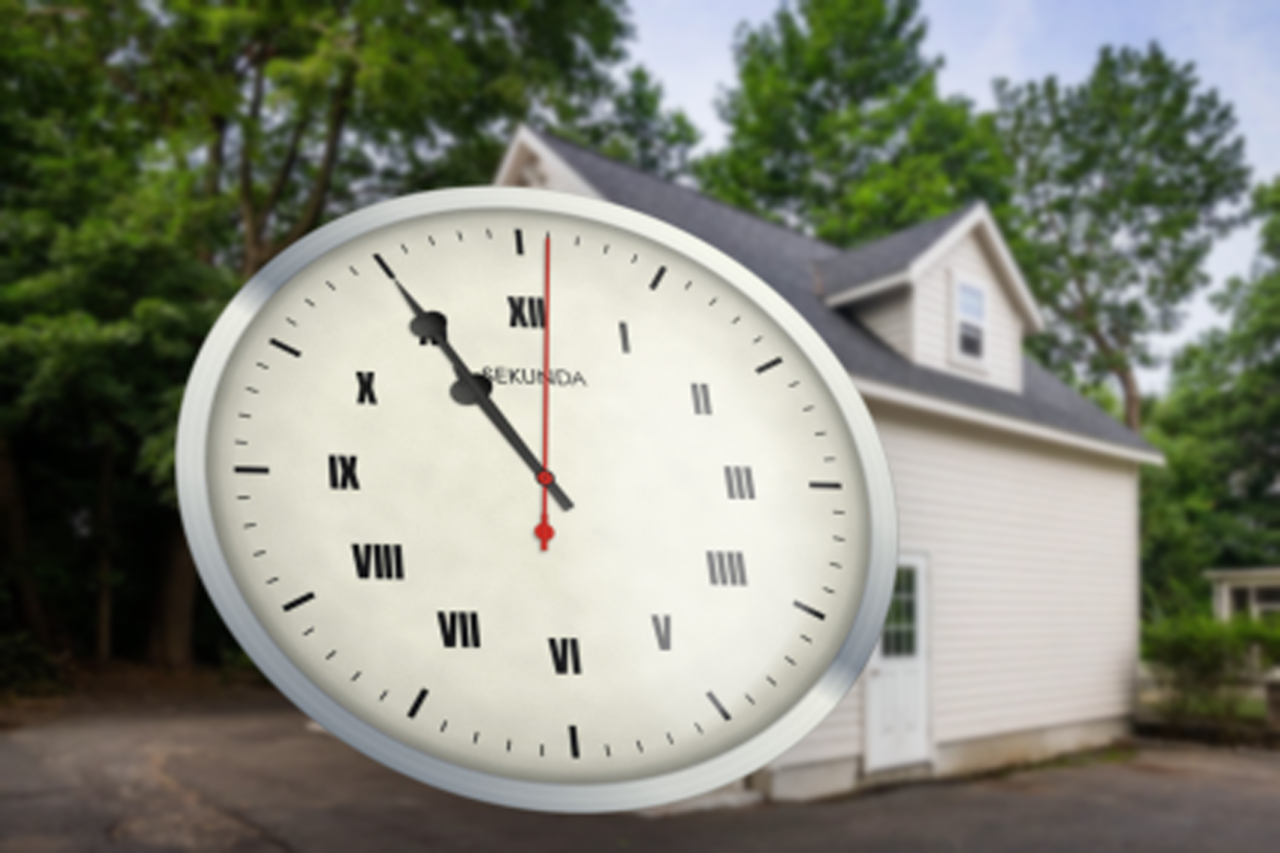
**10:55:01**
